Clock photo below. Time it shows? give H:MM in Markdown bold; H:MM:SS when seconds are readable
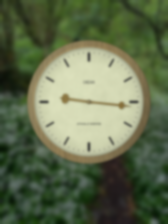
**9:16**
